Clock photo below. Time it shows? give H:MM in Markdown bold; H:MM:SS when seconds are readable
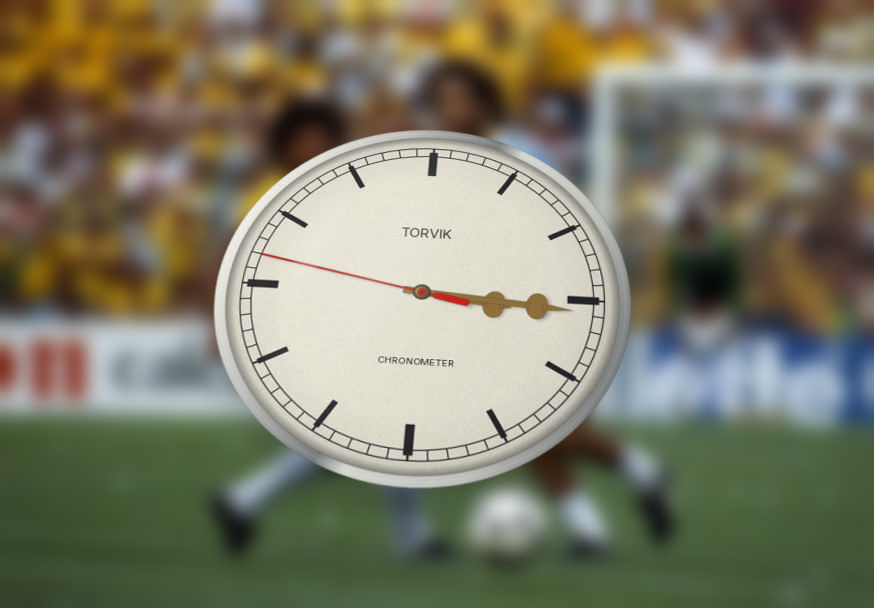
**3:15:47**
